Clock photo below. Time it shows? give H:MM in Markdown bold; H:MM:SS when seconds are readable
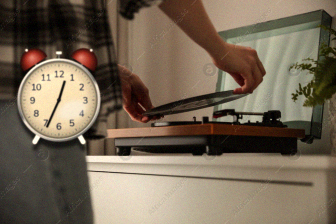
**12:34**
